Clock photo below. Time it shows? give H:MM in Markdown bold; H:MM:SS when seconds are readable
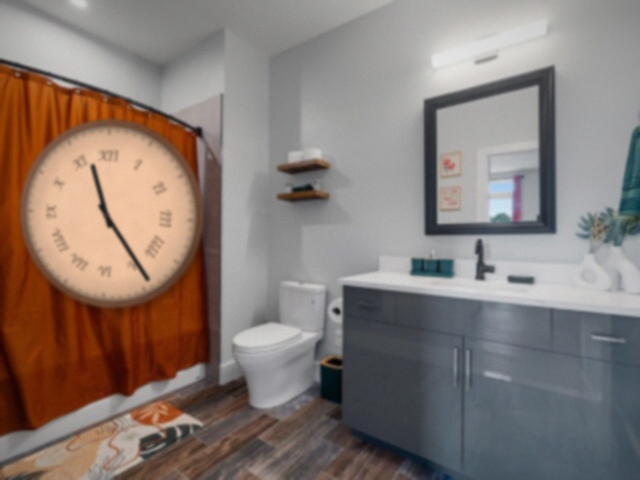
**11:24**
